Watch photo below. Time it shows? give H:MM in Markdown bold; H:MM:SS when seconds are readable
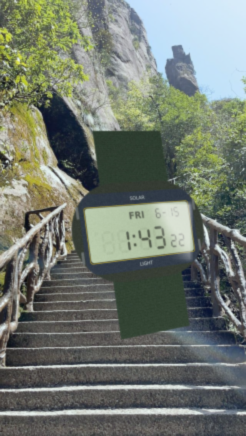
**1:43:22**
